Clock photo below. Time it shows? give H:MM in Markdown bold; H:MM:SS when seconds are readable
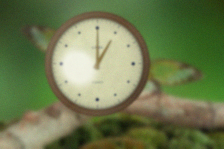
**1:00**
